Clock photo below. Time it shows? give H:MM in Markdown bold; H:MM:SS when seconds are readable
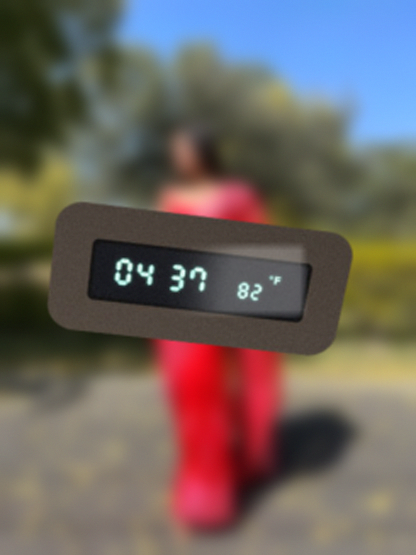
**4:37**
